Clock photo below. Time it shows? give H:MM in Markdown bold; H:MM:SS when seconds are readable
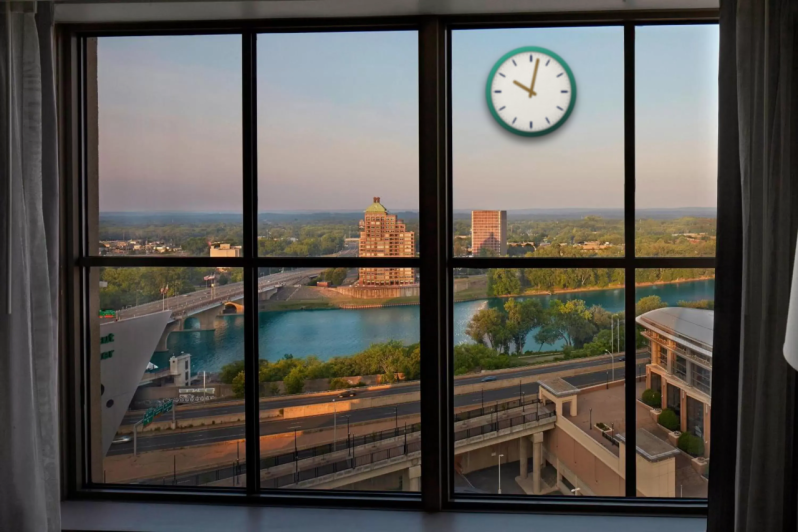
**10:02**
